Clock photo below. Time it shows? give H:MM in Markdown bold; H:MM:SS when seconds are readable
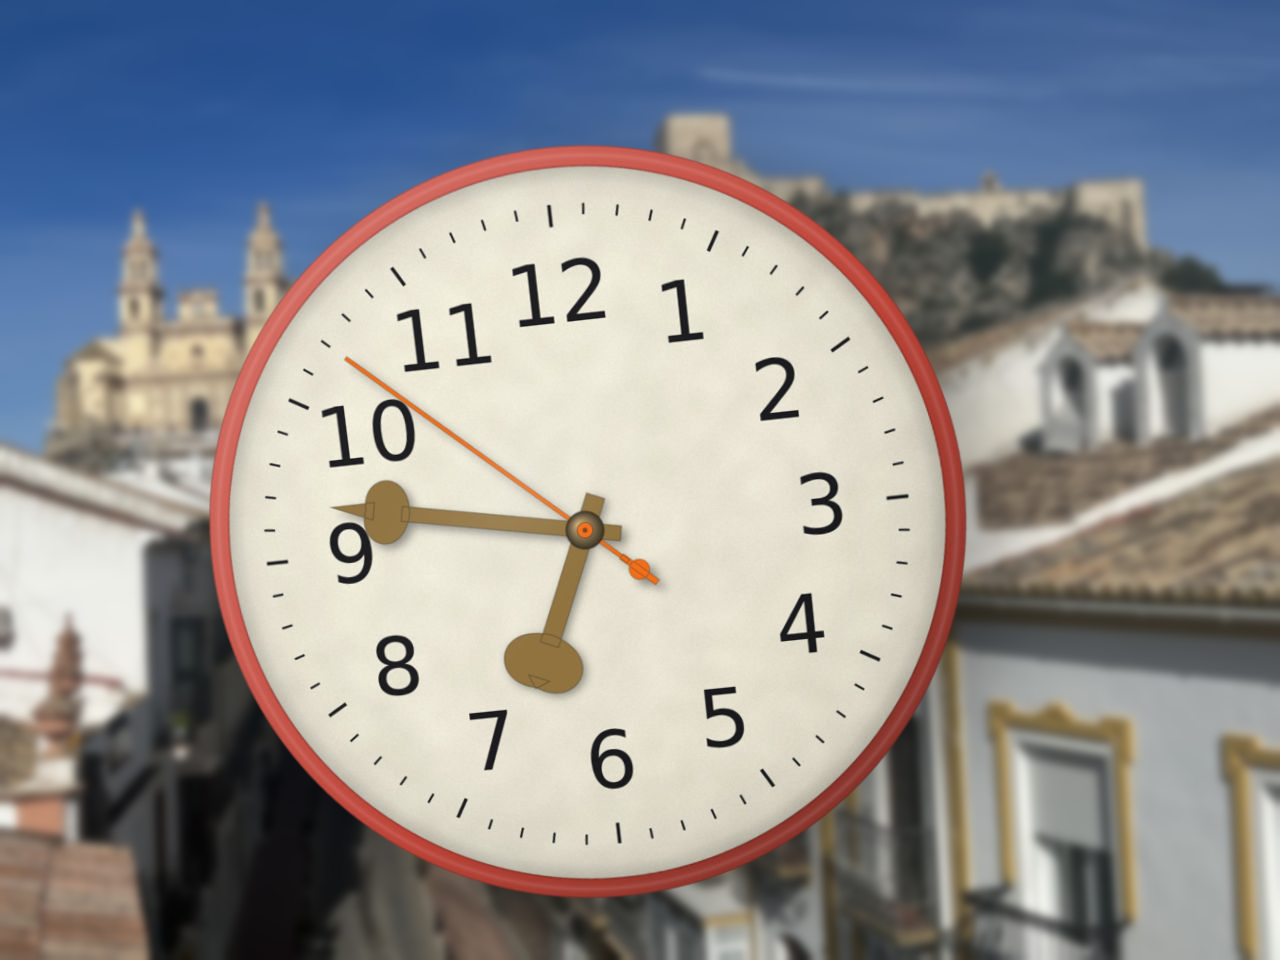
**6:46:52**
